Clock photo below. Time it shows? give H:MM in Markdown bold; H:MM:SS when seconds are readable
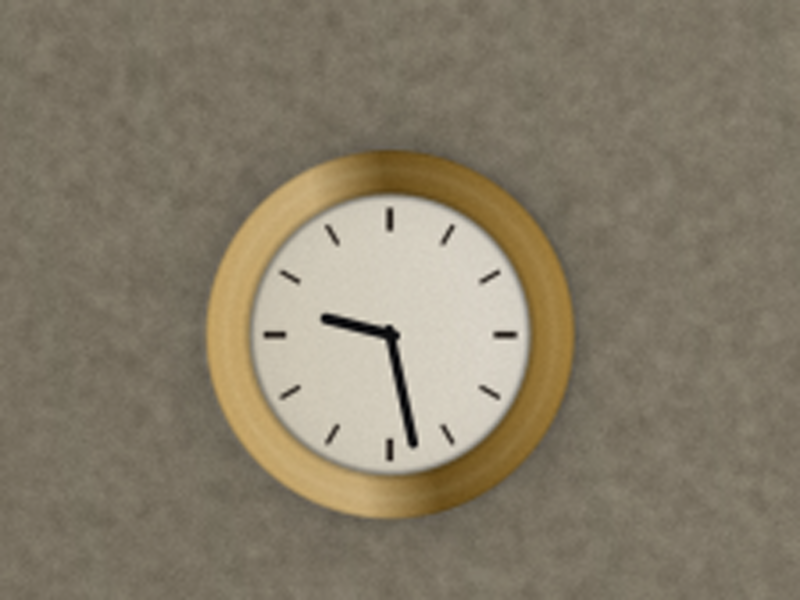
**9:28**
